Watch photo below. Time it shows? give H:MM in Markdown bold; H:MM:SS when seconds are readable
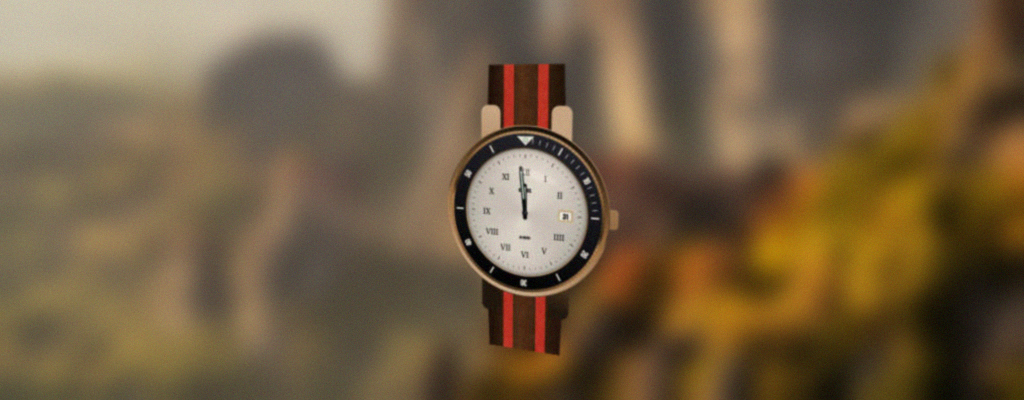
**11:59**
